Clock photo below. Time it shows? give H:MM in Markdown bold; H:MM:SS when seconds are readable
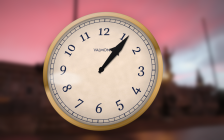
**1:06**
